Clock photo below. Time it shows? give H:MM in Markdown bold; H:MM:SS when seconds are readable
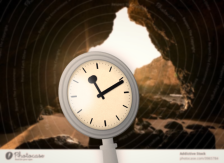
**11:11**
